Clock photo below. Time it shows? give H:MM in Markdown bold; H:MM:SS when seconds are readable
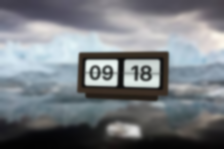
**9:18**
